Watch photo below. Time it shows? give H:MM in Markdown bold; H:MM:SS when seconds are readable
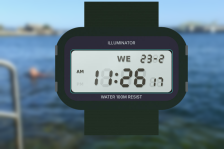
**11:26:17**
